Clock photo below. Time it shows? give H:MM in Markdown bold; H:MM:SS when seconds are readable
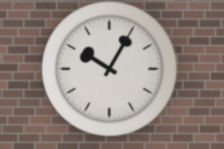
**10:05**
